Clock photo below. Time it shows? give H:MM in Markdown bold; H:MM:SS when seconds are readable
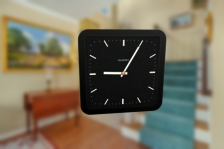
**9:05**
